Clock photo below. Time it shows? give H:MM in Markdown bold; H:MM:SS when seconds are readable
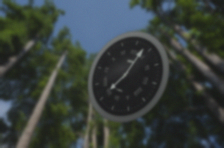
**7:03**
